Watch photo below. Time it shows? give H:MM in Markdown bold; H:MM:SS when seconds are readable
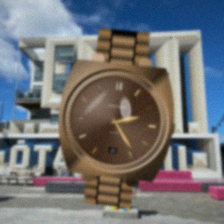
**2:24**
